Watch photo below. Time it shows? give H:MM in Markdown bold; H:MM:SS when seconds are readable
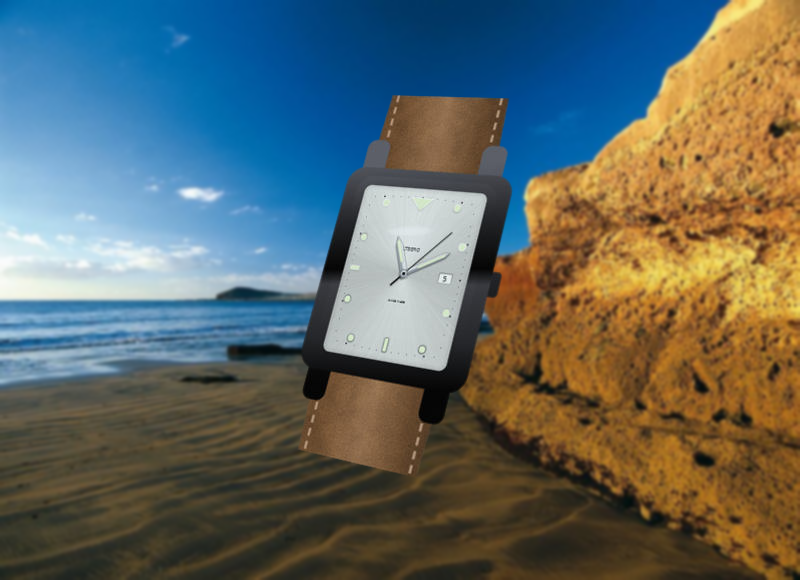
**11:10:07**
